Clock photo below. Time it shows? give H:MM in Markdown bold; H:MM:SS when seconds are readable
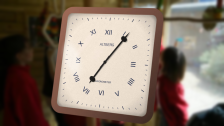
**7:06**
